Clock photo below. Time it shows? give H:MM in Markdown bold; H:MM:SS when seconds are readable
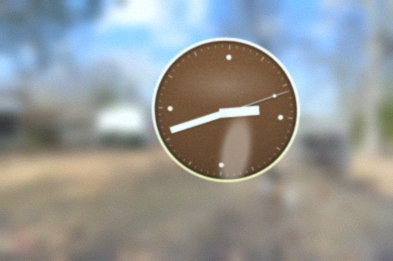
**2:41:11**
